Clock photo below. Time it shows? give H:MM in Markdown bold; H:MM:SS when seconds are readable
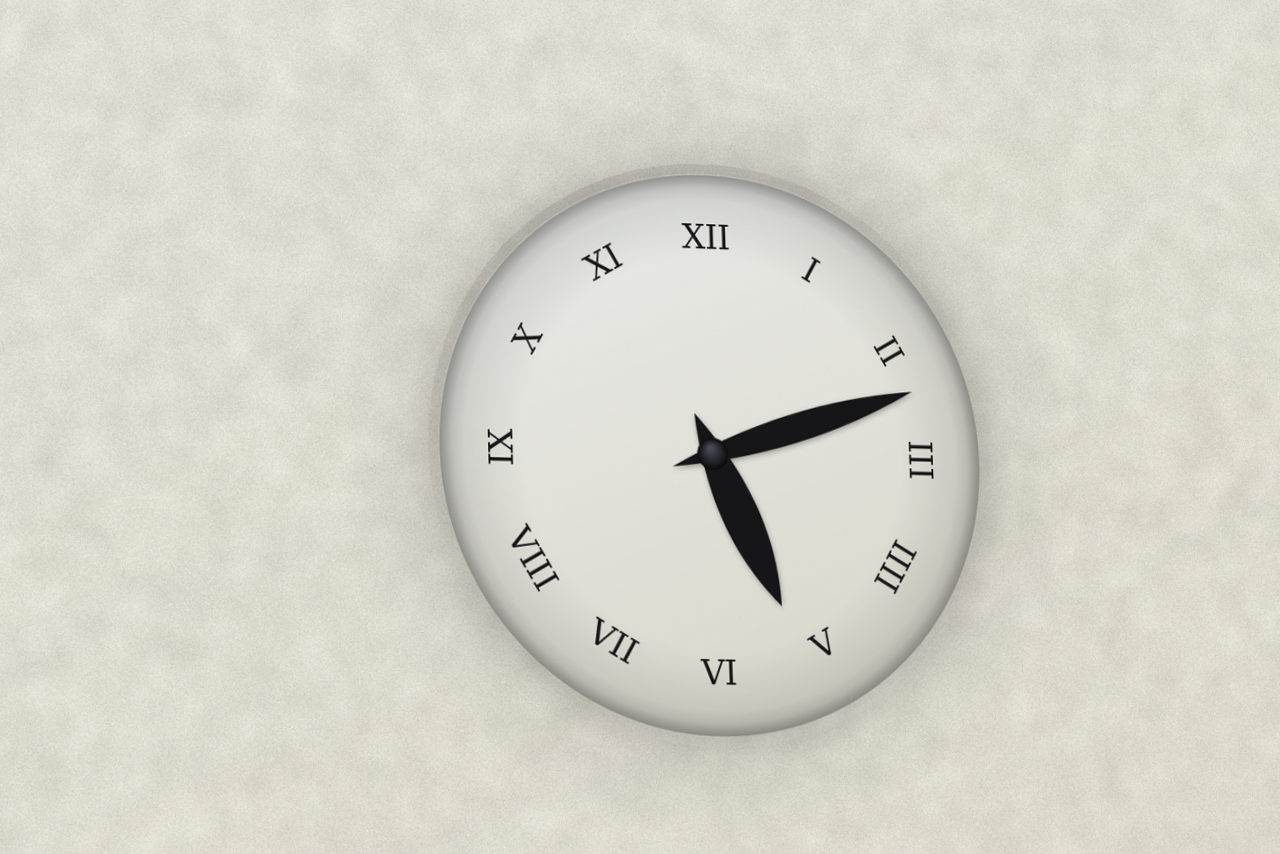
**5:12**
